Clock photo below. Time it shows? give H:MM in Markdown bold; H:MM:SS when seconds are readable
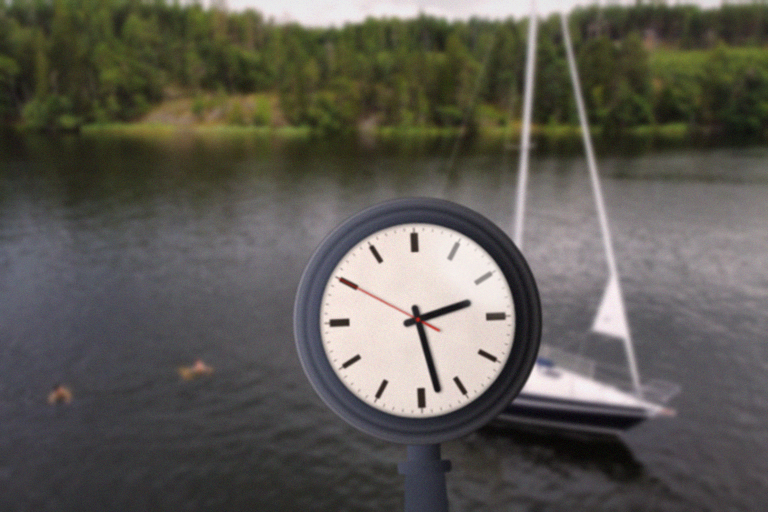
**2:27:50**
